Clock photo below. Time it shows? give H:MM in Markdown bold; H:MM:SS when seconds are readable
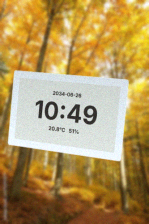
**10:49**
